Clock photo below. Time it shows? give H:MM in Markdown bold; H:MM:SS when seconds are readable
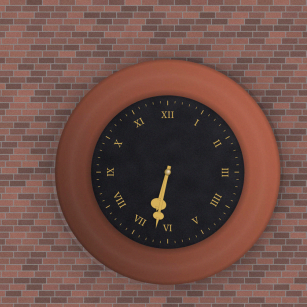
**6:32**
